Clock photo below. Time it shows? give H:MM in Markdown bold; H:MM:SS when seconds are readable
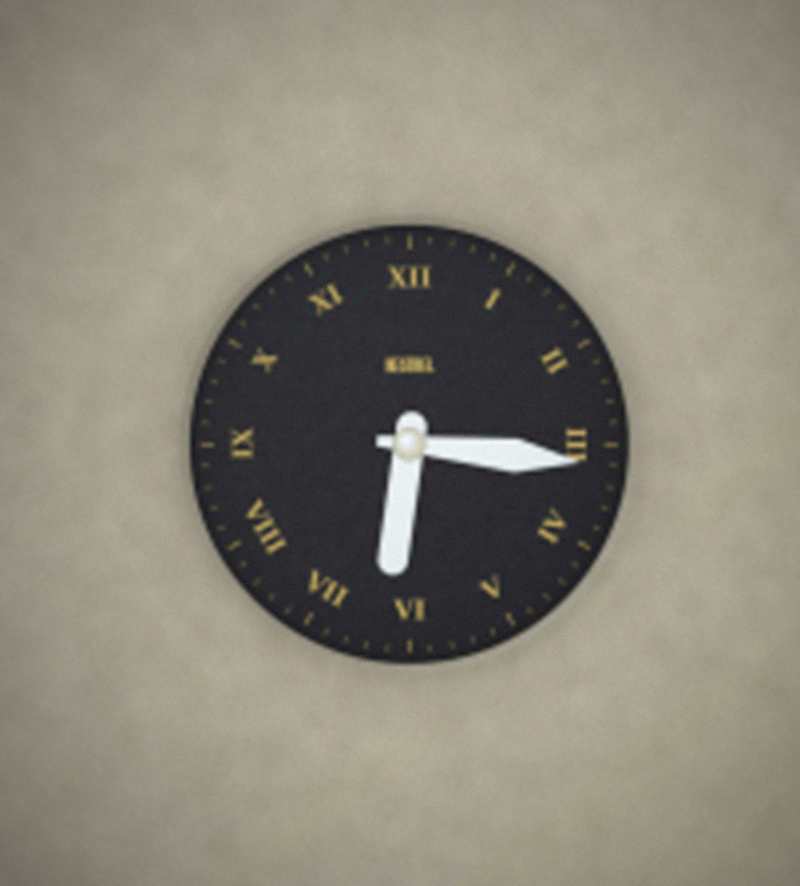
**6:16**
